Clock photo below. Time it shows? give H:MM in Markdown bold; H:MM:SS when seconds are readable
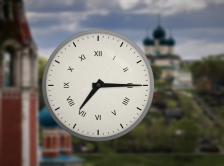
**7:15**
